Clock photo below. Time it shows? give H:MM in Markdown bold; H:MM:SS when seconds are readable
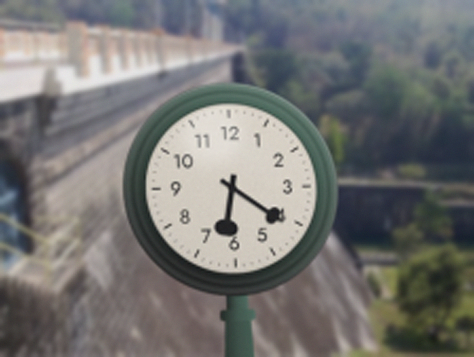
**6:21**
